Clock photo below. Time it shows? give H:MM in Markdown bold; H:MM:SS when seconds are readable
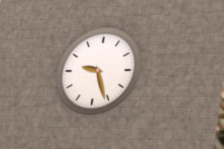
**9:26**
